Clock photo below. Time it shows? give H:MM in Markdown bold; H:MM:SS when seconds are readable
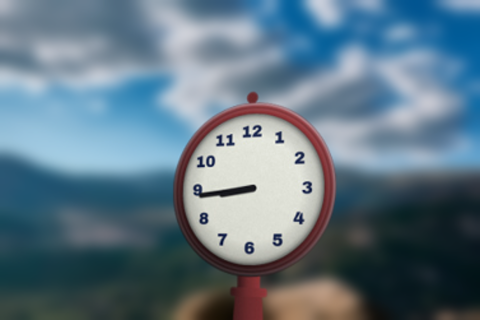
**8:44**
